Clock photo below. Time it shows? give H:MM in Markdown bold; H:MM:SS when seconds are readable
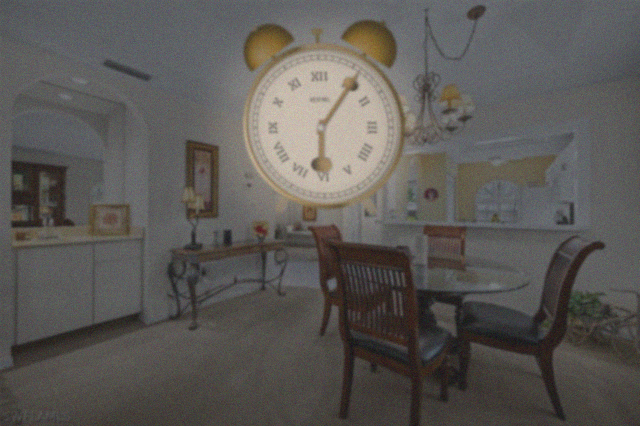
**6:06**
